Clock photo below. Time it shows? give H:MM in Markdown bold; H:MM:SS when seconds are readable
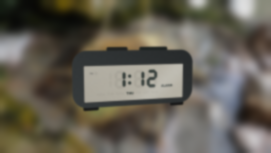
**1:12**
